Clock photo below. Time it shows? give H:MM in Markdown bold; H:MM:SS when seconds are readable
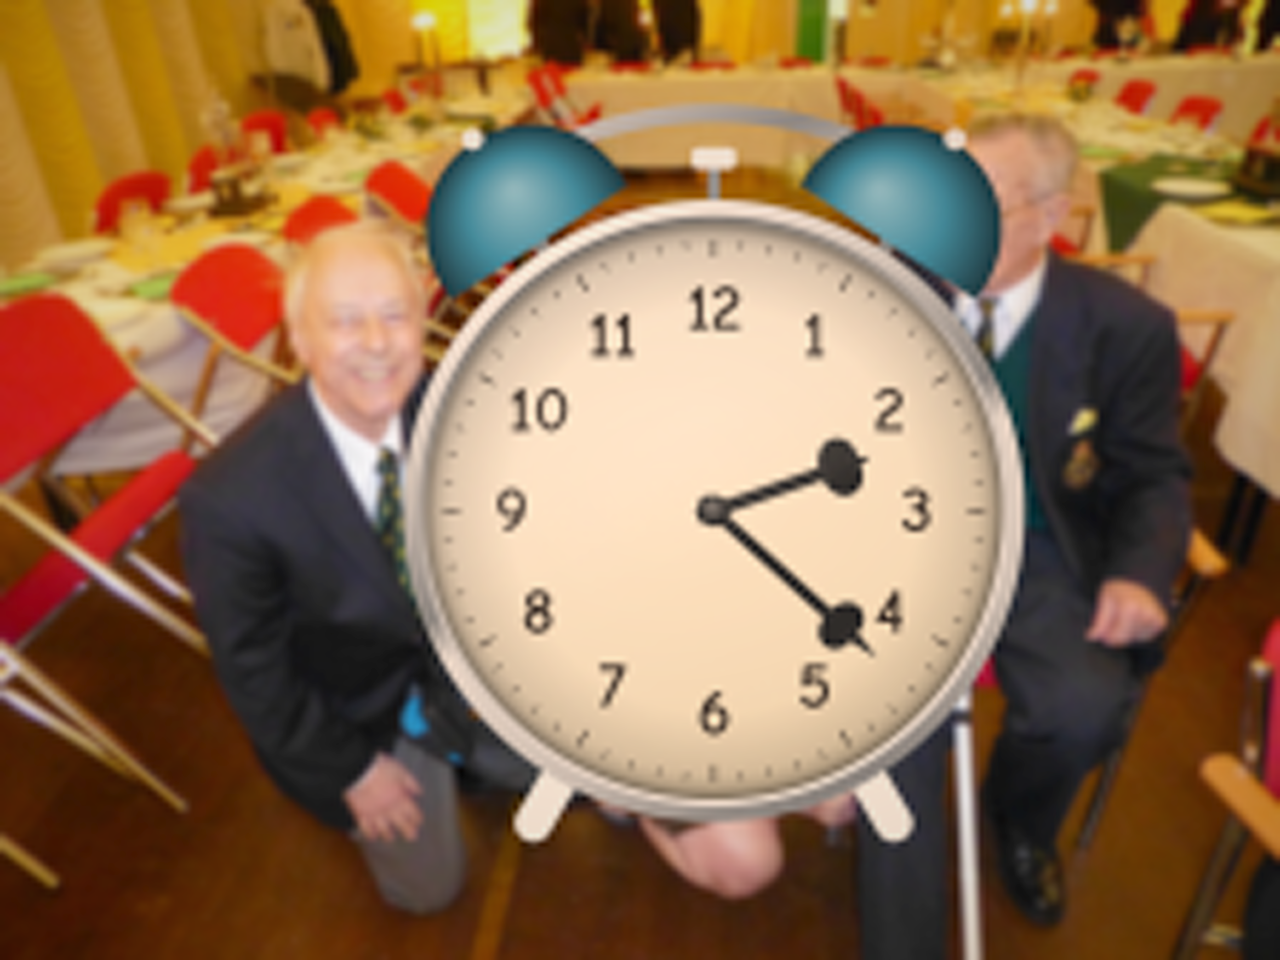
**2:22**
